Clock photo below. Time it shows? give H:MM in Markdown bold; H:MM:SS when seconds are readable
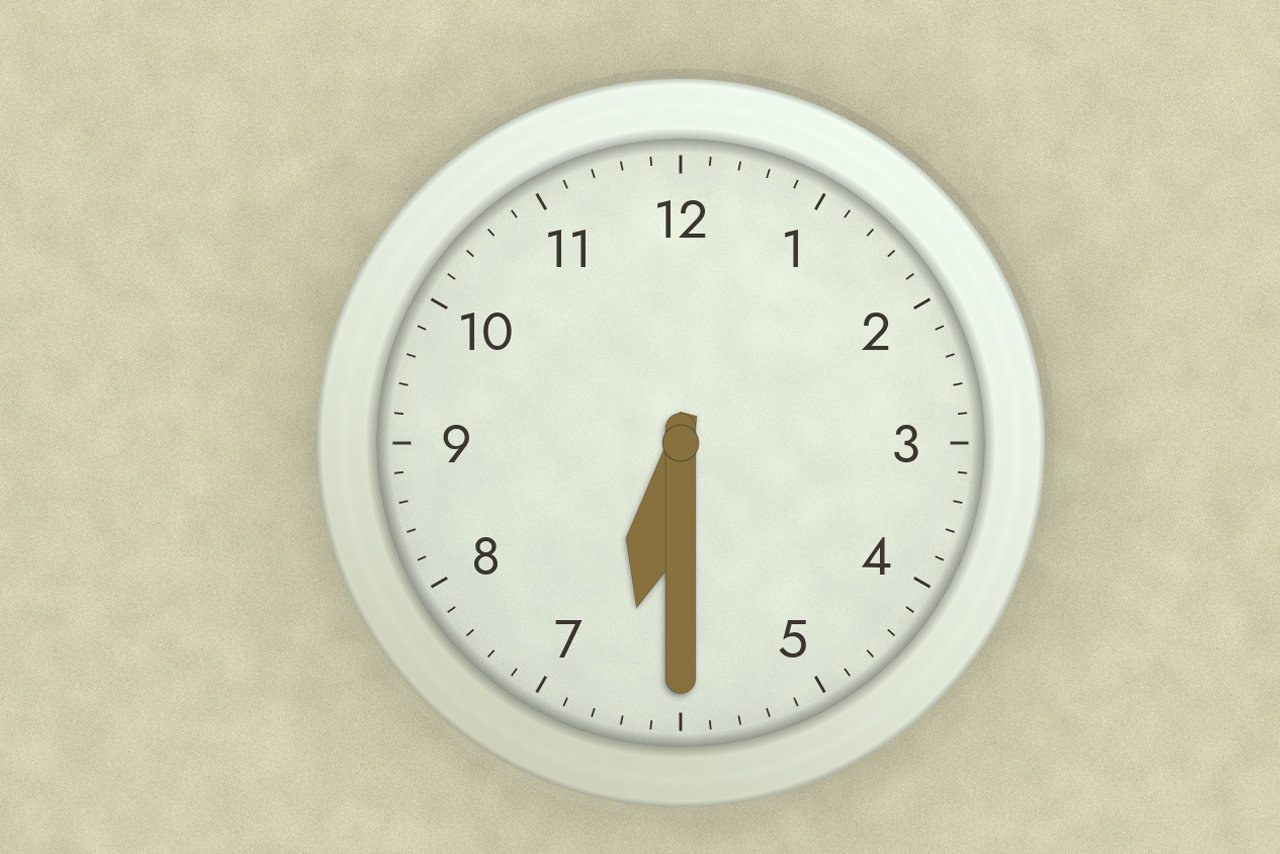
**6:30**
